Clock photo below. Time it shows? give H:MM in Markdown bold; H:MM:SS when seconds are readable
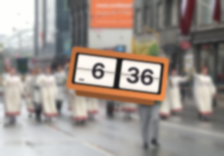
**6:36**
